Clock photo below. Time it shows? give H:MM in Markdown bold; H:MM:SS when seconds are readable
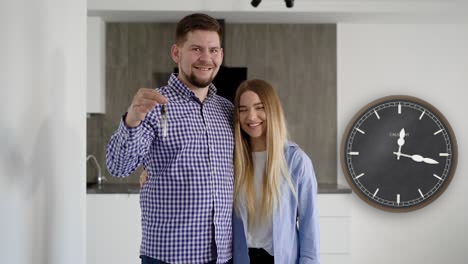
**12:17**
